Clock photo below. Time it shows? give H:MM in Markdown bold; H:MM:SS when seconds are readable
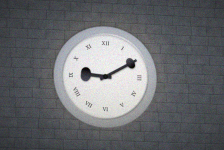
**9:10**
